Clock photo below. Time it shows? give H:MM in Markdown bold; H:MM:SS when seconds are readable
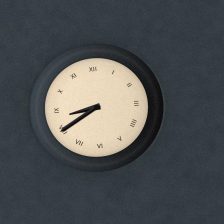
**8:40**
